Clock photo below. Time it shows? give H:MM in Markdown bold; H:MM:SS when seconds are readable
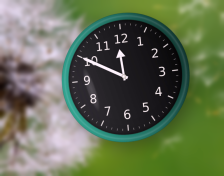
**11:50**
